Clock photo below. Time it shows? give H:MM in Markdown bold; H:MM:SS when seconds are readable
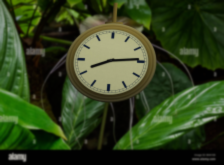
**8:14**
